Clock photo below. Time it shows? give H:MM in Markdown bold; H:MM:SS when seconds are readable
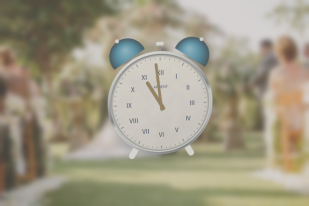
**10:59**
